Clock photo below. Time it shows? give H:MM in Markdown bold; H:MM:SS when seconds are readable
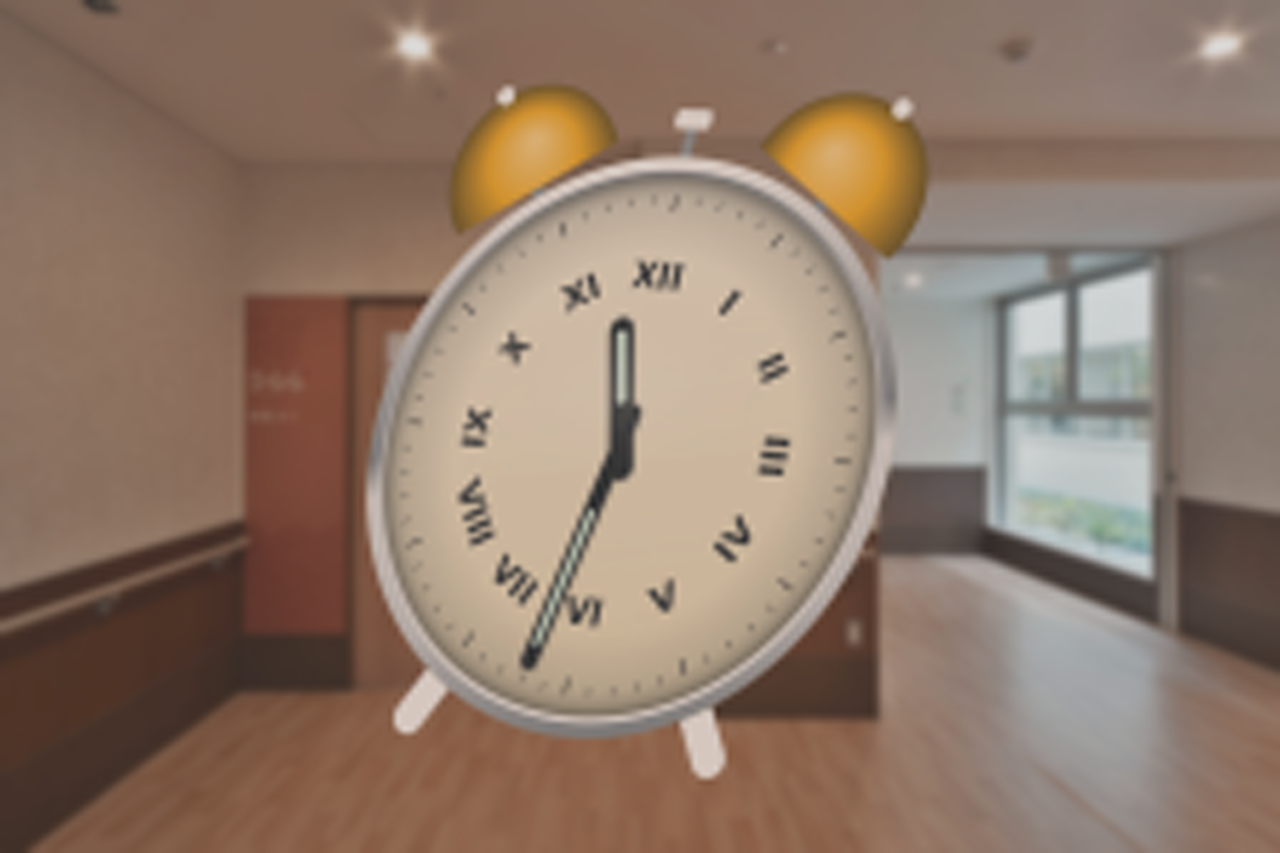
**11:32**
